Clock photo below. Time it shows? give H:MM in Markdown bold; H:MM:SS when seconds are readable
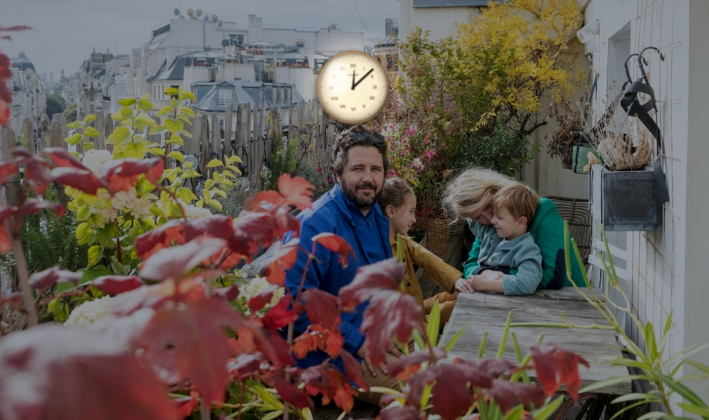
**12:08**
